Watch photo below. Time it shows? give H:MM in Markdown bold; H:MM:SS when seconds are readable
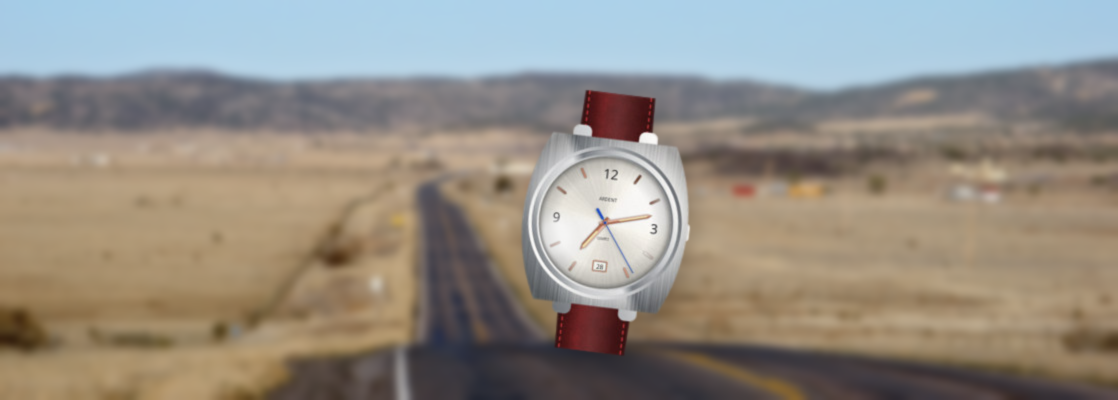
**7:12:24**
